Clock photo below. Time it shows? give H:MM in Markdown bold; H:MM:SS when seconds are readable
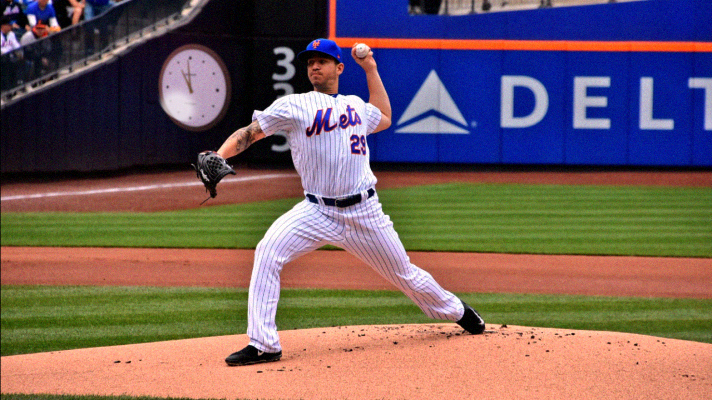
**10:59**
